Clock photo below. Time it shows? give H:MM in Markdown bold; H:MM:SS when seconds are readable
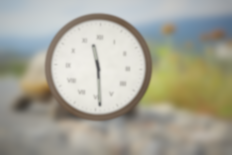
**11:29**
